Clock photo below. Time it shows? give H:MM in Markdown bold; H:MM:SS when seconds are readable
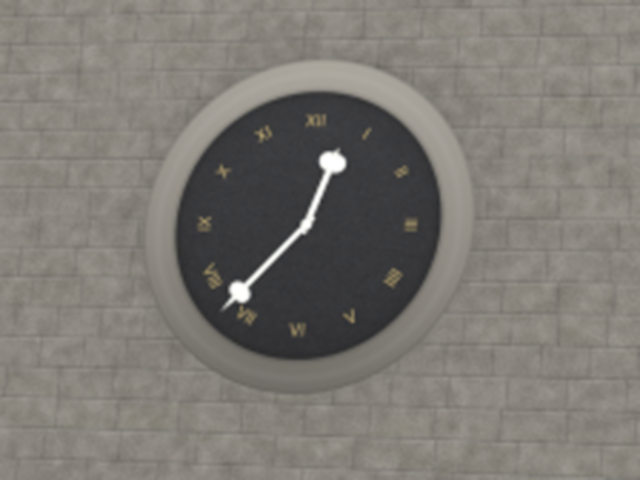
**12:37**
